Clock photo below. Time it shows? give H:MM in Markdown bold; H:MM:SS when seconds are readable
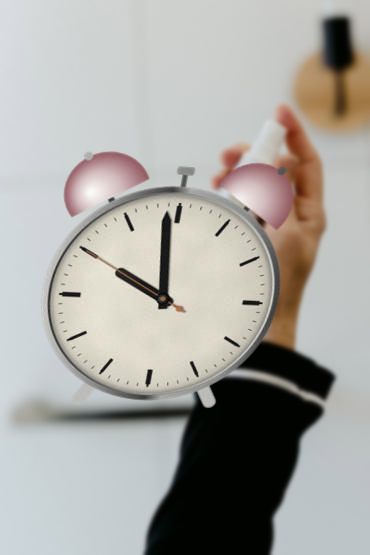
**9:58:50**
